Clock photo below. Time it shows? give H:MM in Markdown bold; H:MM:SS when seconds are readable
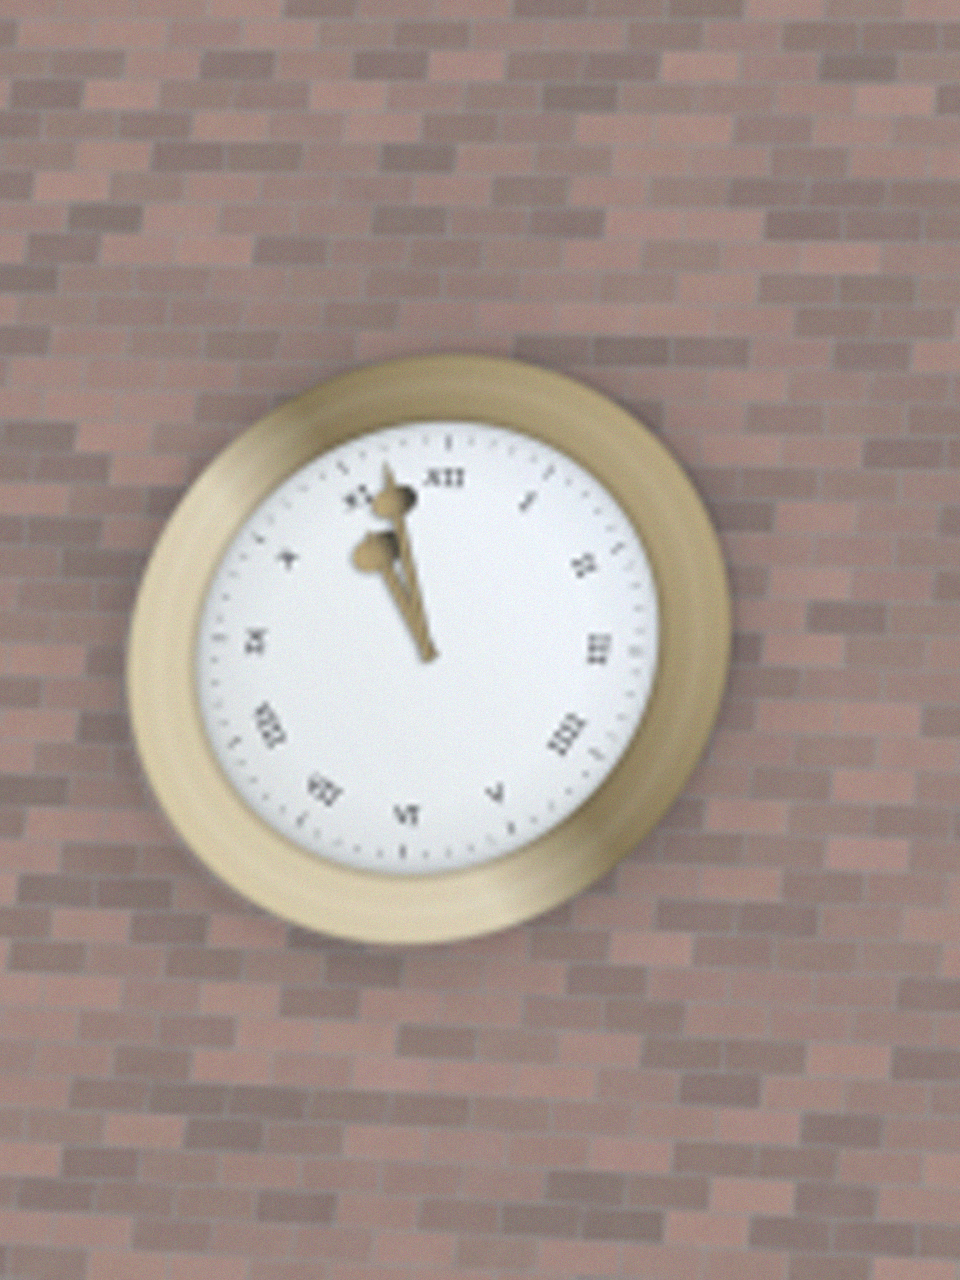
**10:57**
